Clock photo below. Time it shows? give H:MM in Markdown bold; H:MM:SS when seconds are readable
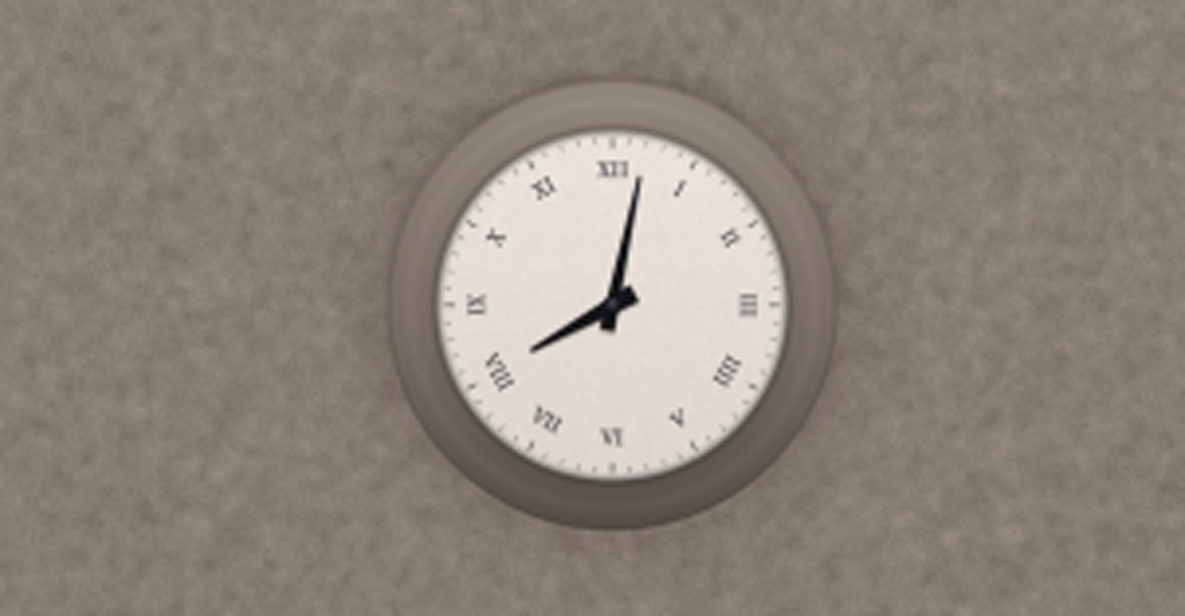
**8:02**
